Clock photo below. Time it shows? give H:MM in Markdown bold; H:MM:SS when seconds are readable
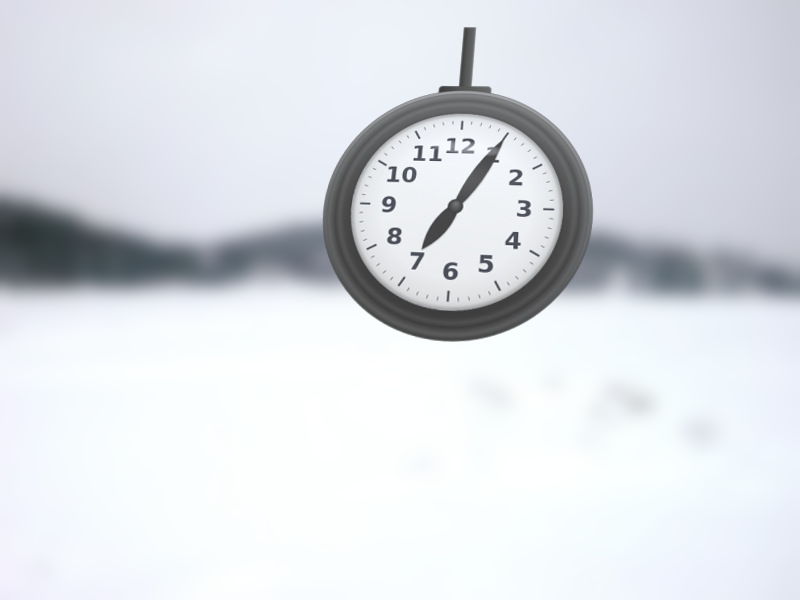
**7:05**
